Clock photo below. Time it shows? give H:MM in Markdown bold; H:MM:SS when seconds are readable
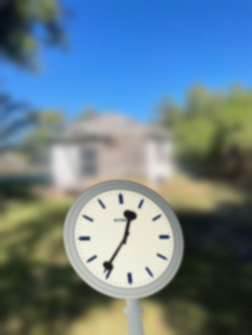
**12:36**
